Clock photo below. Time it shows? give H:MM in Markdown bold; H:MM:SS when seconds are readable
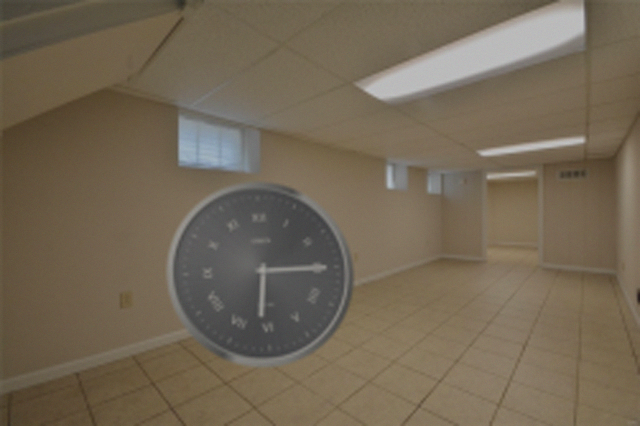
**6:15**
